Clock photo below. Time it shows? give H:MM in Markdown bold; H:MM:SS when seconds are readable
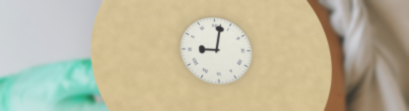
**9:02**
